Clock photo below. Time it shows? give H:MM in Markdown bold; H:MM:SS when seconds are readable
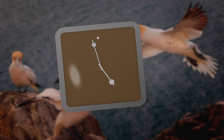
**4:58**
